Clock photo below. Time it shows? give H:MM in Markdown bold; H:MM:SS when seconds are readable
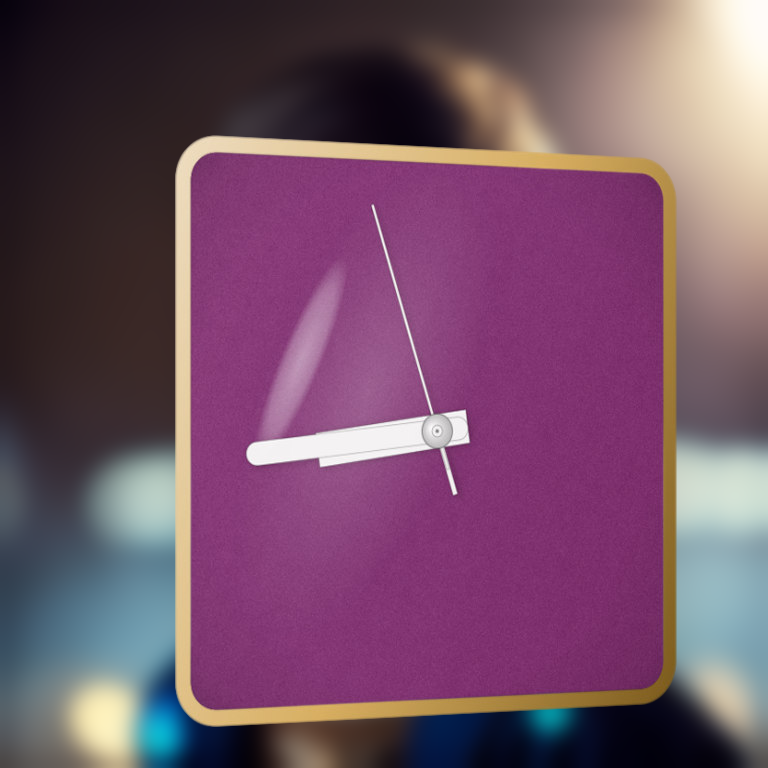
**8:43:57**
